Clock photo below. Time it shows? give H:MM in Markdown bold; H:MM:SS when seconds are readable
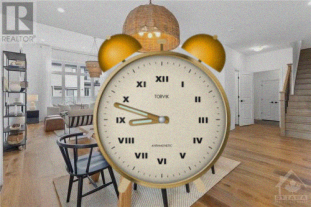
**8:48**
